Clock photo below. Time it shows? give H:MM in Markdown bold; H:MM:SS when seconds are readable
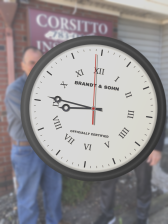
**8:45:59**
